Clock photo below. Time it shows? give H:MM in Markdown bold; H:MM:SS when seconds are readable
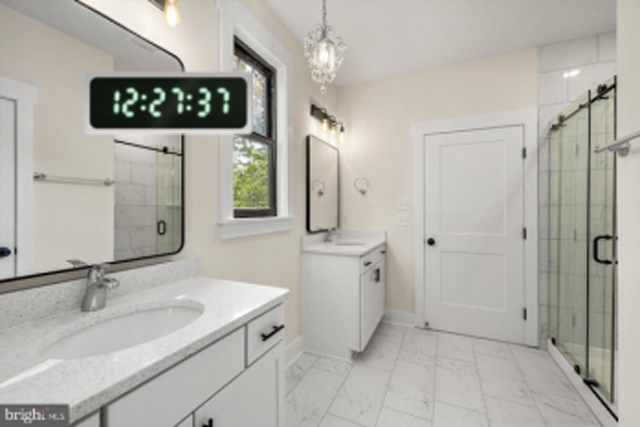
**12:27:37**
